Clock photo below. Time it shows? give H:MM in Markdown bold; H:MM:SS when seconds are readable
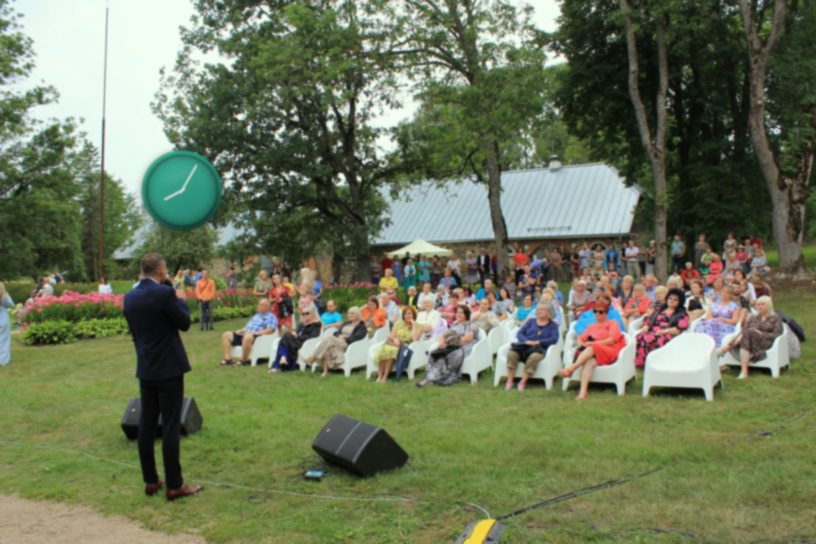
**8:05**
